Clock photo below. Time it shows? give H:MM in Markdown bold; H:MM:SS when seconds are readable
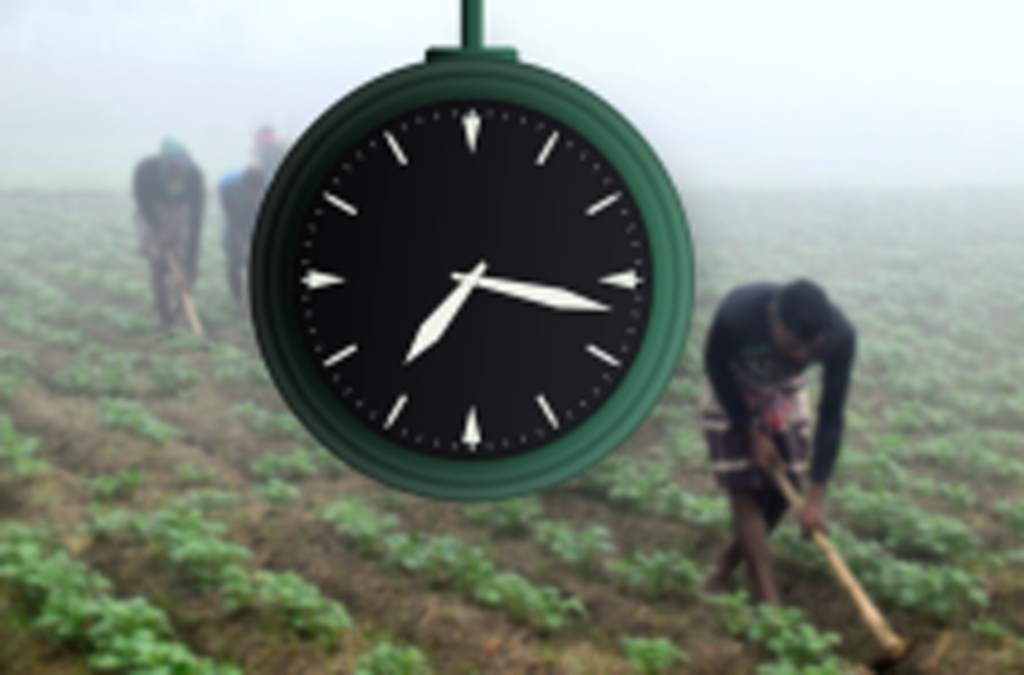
**7:17**
